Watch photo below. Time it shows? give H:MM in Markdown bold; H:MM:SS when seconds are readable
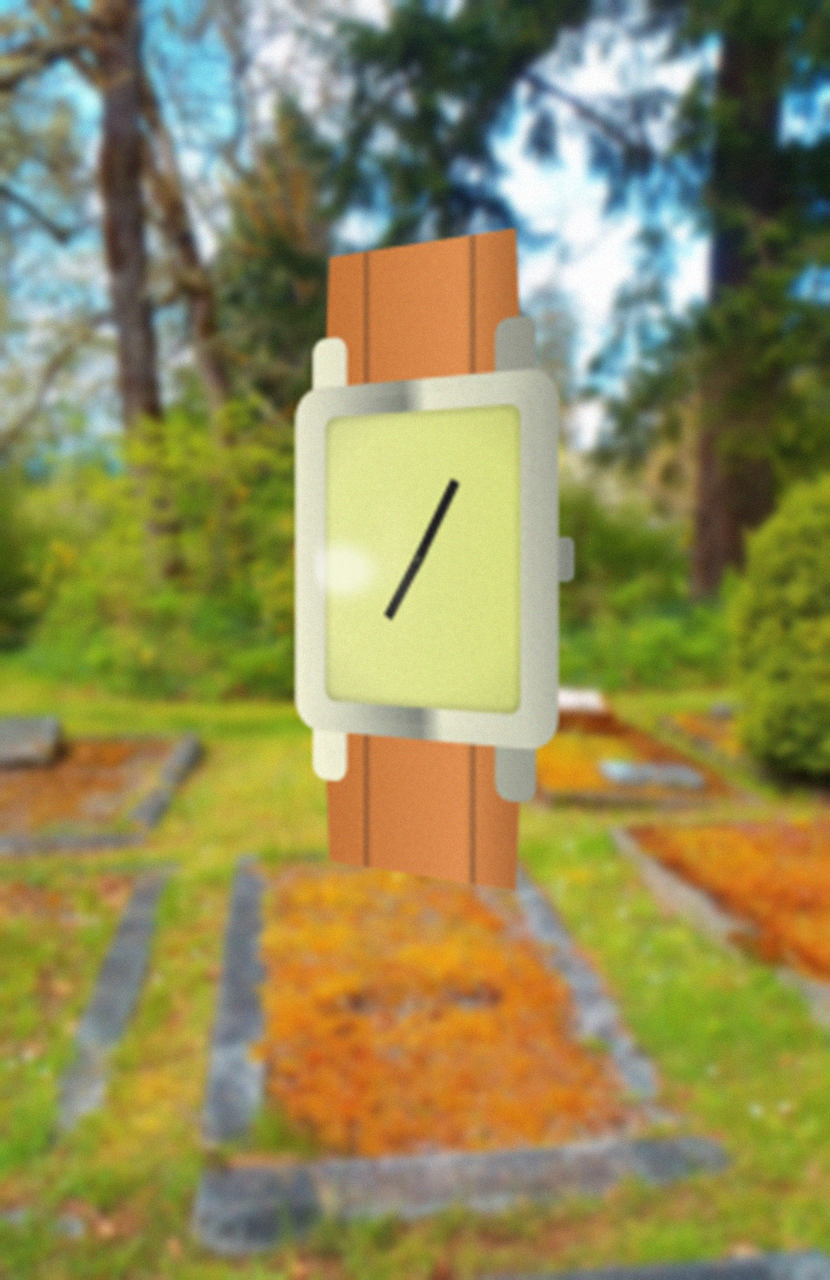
**7:05**
